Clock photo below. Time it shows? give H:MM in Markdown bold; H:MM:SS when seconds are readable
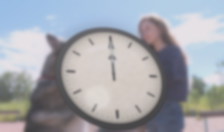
**12:00**
